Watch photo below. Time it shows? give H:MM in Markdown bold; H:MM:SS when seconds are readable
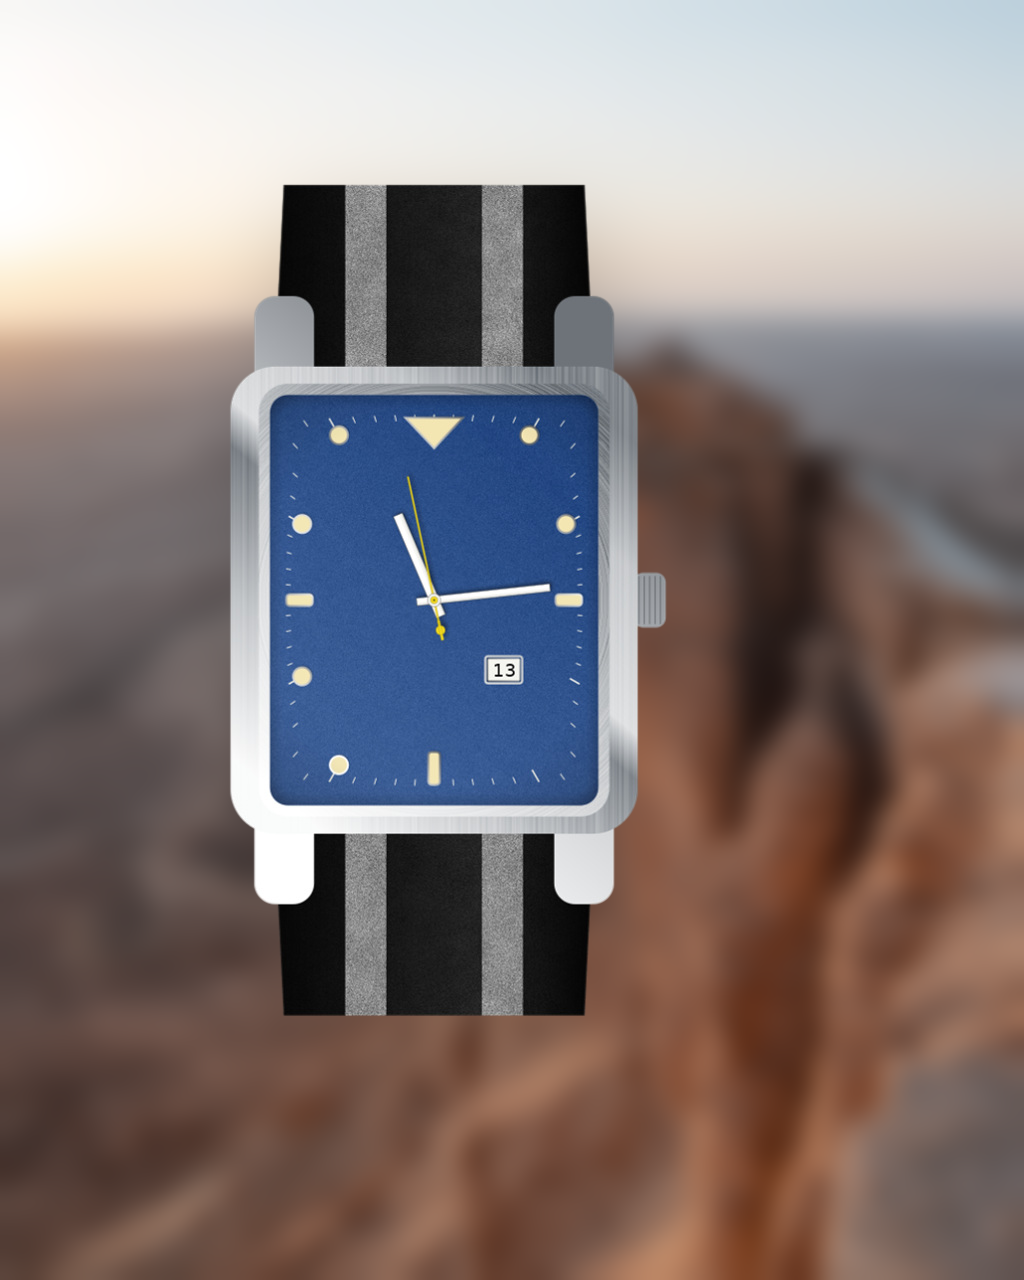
**11:13:58**
